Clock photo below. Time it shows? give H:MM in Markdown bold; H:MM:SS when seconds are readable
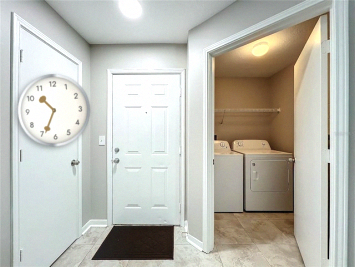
**10:34**
